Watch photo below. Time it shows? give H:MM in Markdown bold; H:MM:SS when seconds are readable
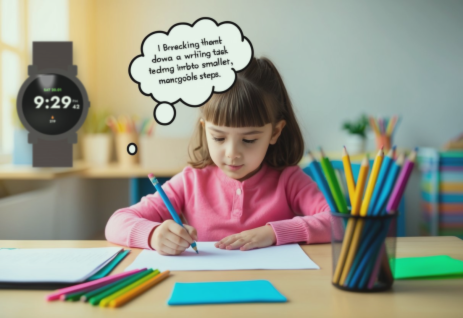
**9:29**
